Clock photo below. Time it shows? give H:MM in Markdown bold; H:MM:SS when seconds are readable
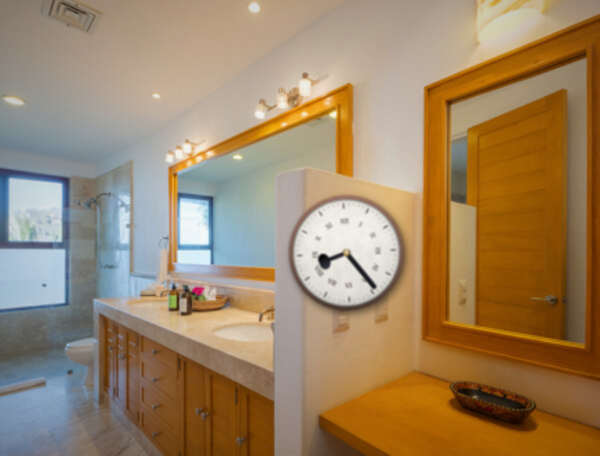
**8:24**
